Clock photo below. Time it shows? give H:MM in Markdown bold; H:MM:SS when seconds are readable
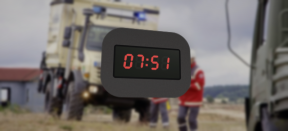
**7:51**
